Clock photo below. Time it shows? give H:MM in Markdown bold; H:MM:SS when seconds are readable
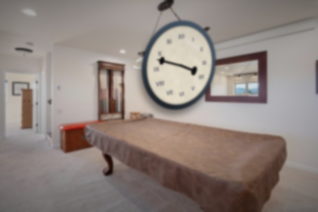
**3:48**
